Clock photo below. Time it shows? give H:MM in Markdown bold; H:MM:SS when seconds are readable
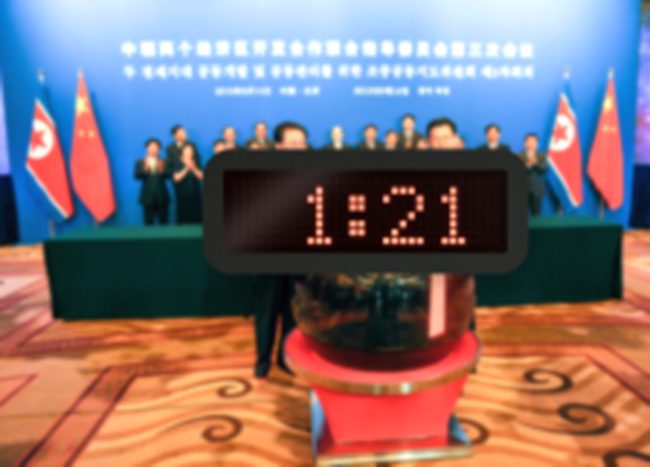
**1:21**
